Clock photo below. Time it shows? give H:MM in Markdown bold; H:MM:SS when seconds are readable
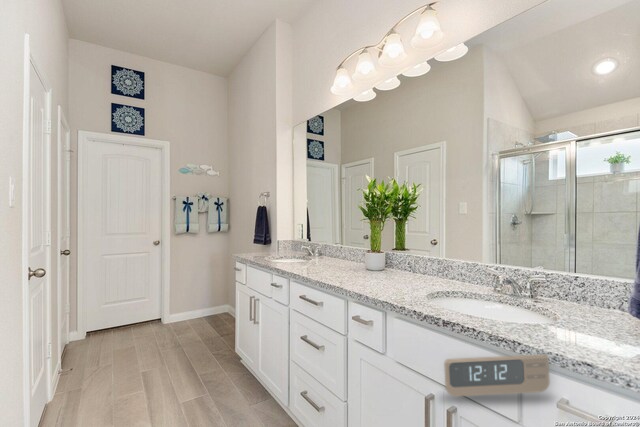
**12:12**
